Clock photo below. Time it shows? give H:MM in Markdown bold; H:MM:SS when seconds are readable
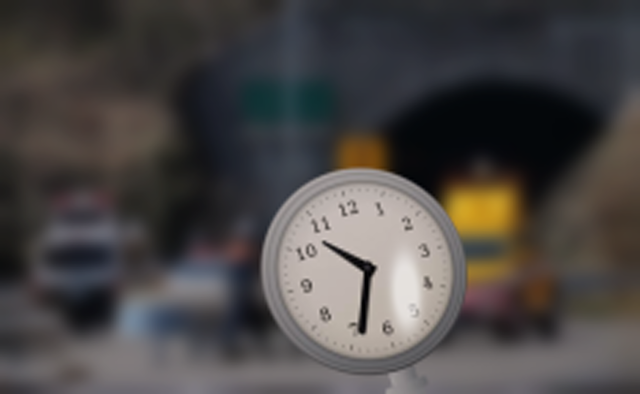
**10:34**
